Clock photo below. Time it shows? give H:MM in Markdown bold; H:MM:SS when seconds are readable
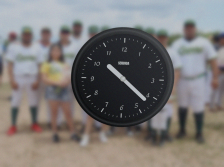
**10:22**
